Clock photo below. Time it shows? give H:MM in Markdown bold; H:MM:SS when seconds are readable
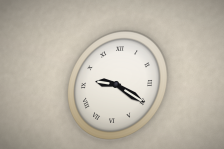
**9:20**
